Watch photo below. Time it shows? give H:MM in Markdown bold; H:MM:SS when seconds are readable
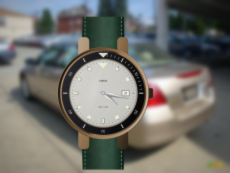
**4:17**
